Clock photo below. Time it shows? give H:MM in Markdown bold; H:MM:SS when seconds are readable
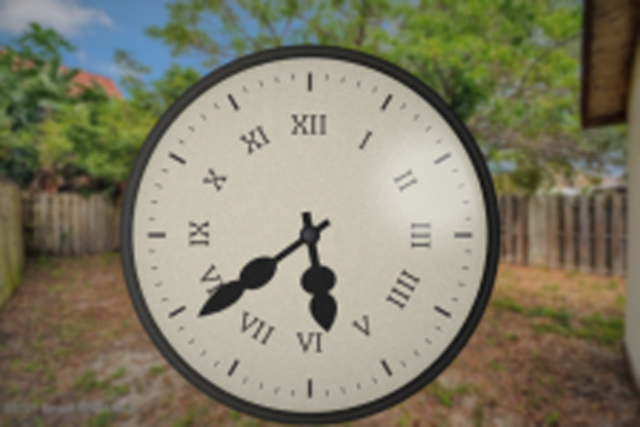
**5:39**
